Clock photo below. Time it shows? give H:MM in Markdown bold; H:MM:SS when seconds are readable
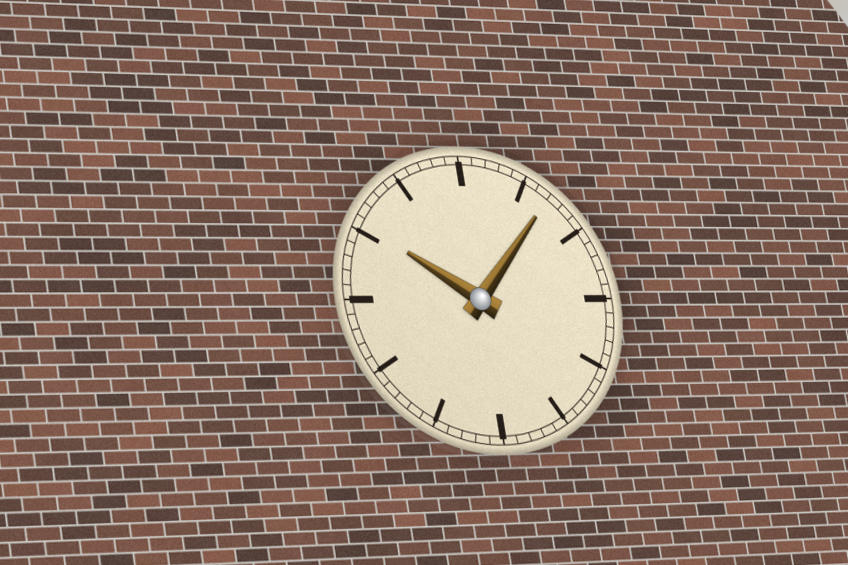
**10:07**
